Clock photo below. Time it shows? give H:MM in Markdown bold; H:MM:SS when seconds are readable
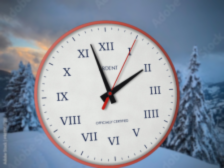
**1:57:05**
